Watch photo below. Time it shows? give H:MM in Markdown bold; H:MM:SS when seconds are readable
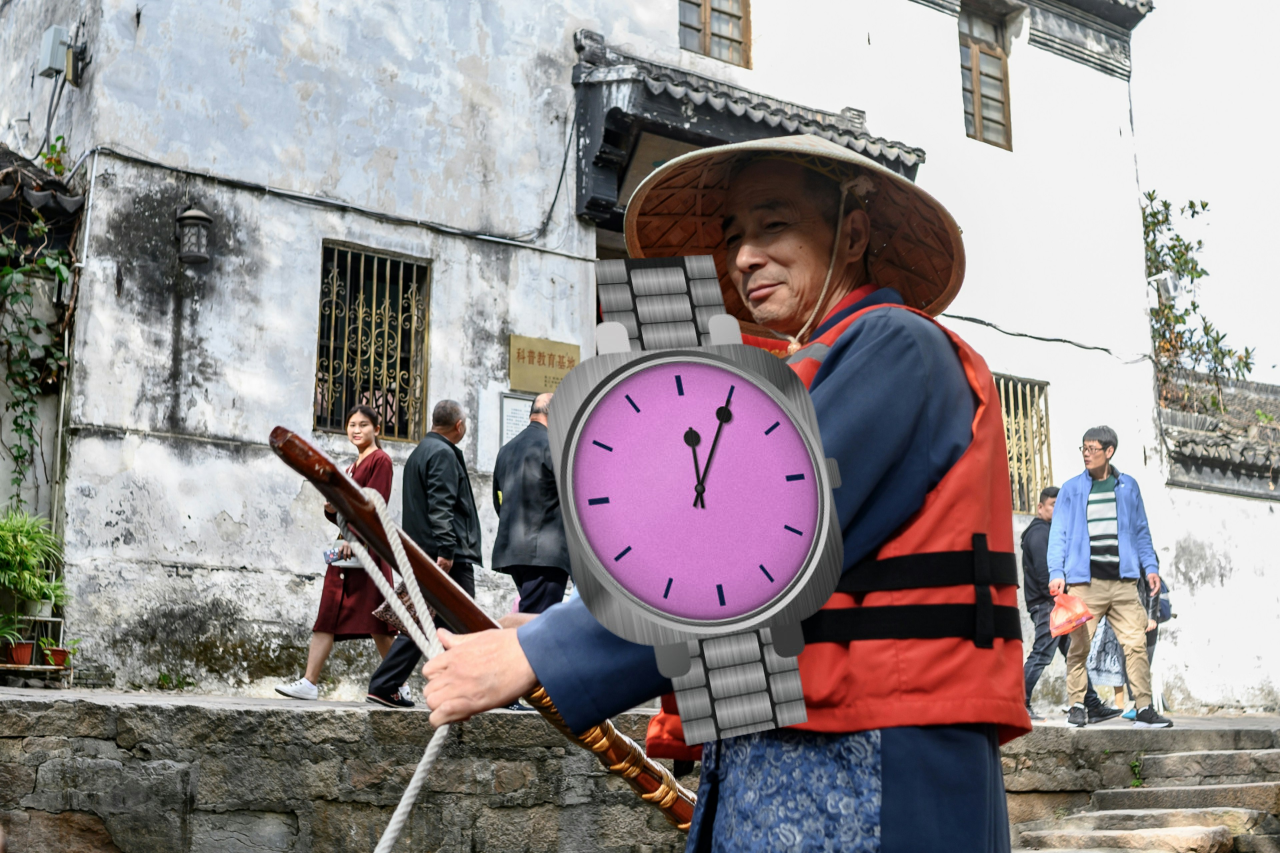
**12:05**
